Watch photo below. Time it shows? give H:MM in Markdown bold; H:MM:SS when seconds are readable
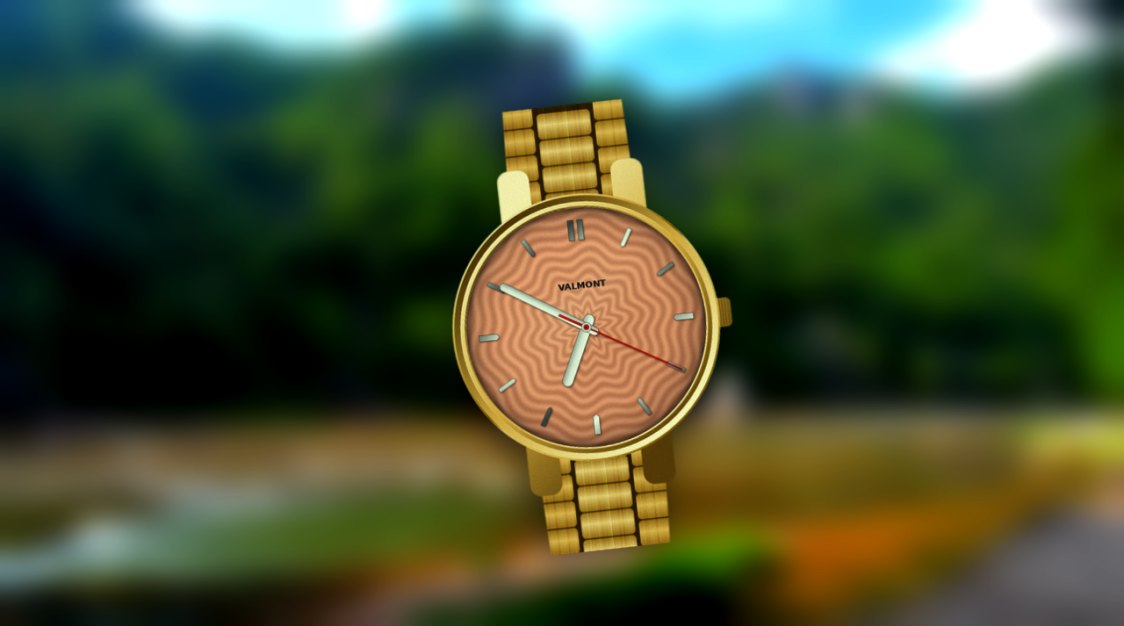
**6:50:20**
